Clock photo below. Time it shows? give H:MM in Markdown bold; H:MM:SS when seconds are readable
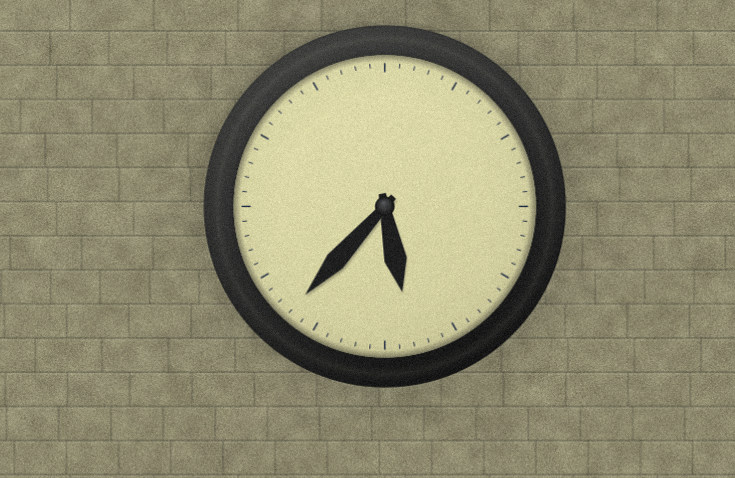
**5:37**
